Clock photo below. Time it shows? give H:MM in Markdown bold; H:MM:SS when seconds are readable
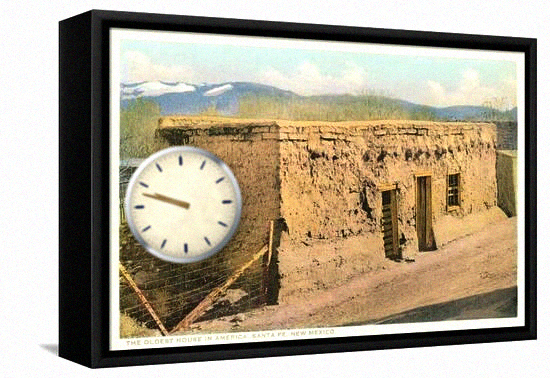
**9:48**
